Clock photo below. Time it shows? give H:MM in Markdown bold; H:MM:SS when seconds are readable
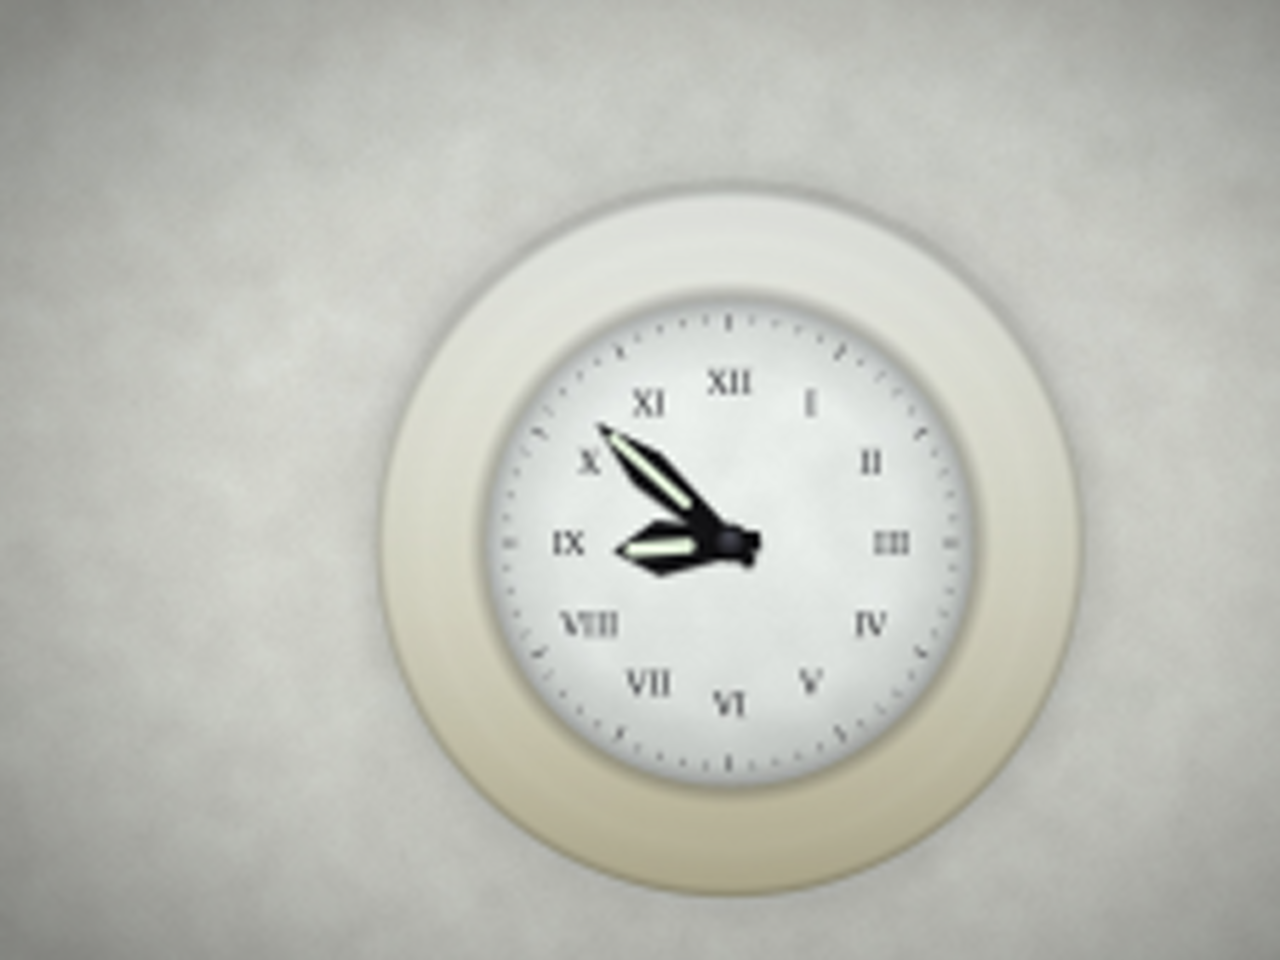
**8:52**
